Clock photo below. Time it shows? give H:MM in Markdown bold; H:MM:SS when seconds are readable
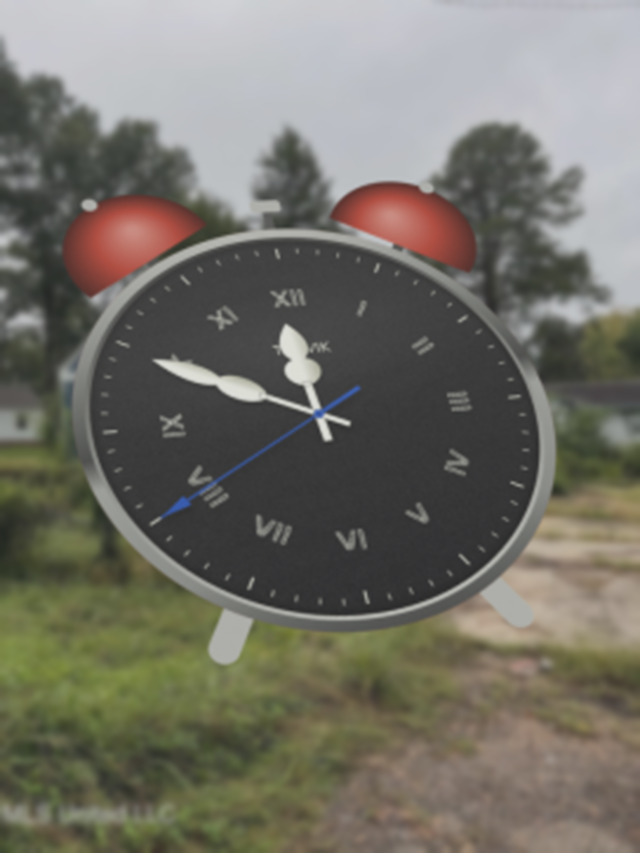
**11:49:40**
